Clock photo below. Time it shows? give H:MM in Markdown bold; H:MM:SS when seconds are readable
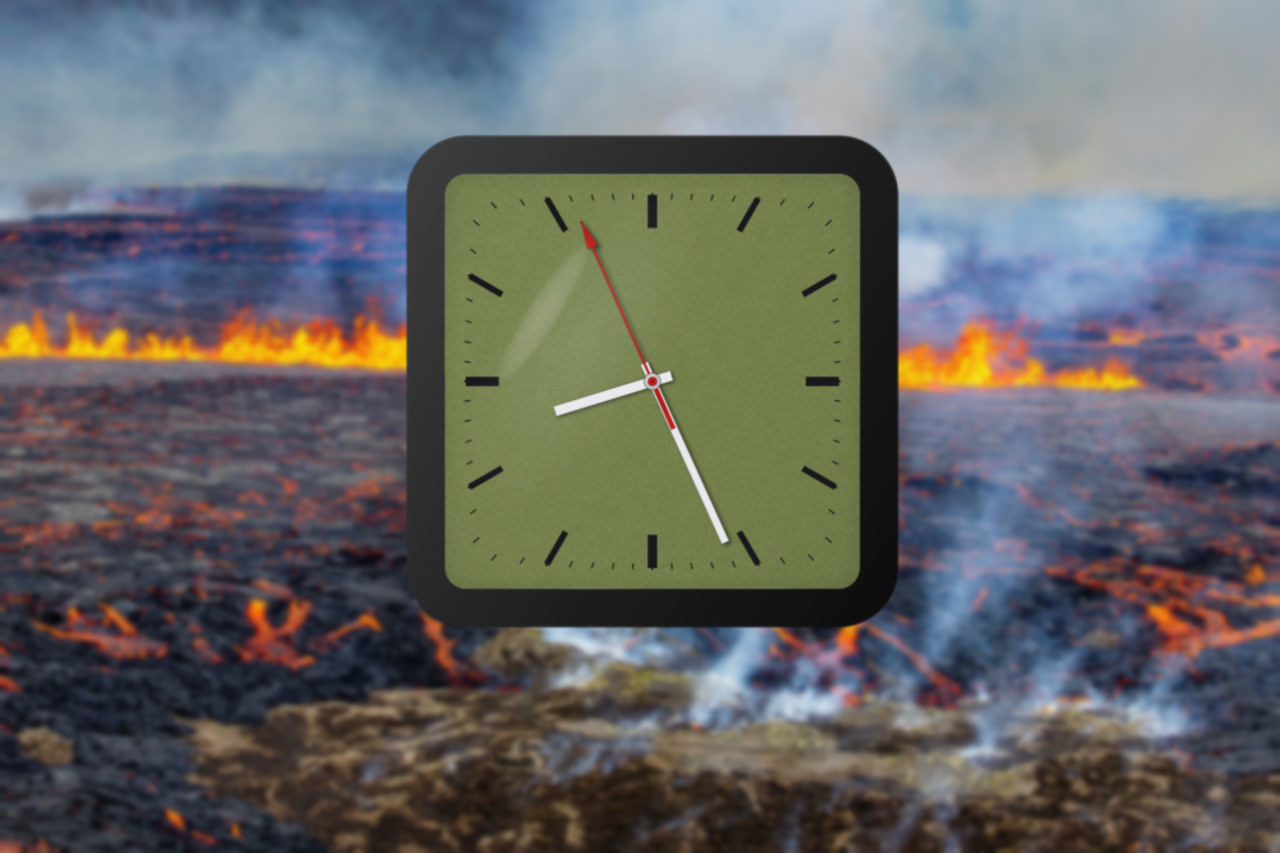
**8:25:56**
